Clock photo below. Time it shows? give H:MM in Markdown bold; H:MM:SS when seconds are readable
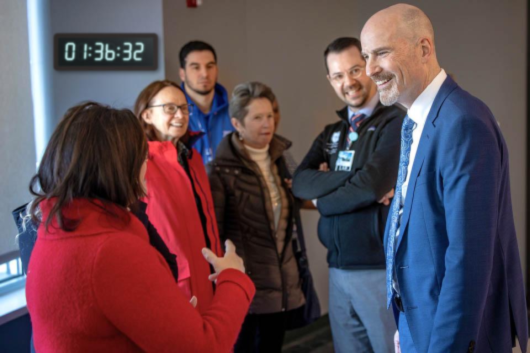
**1:36:32**
